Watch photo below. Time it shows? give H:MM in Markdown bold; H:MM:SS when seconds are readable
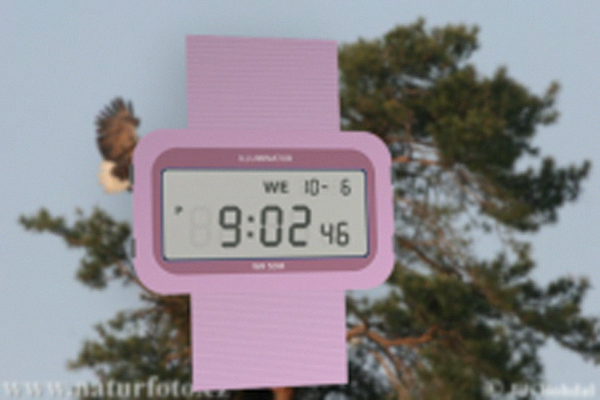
**9:02:46**
